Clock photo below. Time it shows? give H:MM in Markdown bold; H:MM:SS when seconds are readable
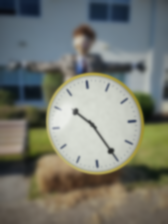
**10:25**
